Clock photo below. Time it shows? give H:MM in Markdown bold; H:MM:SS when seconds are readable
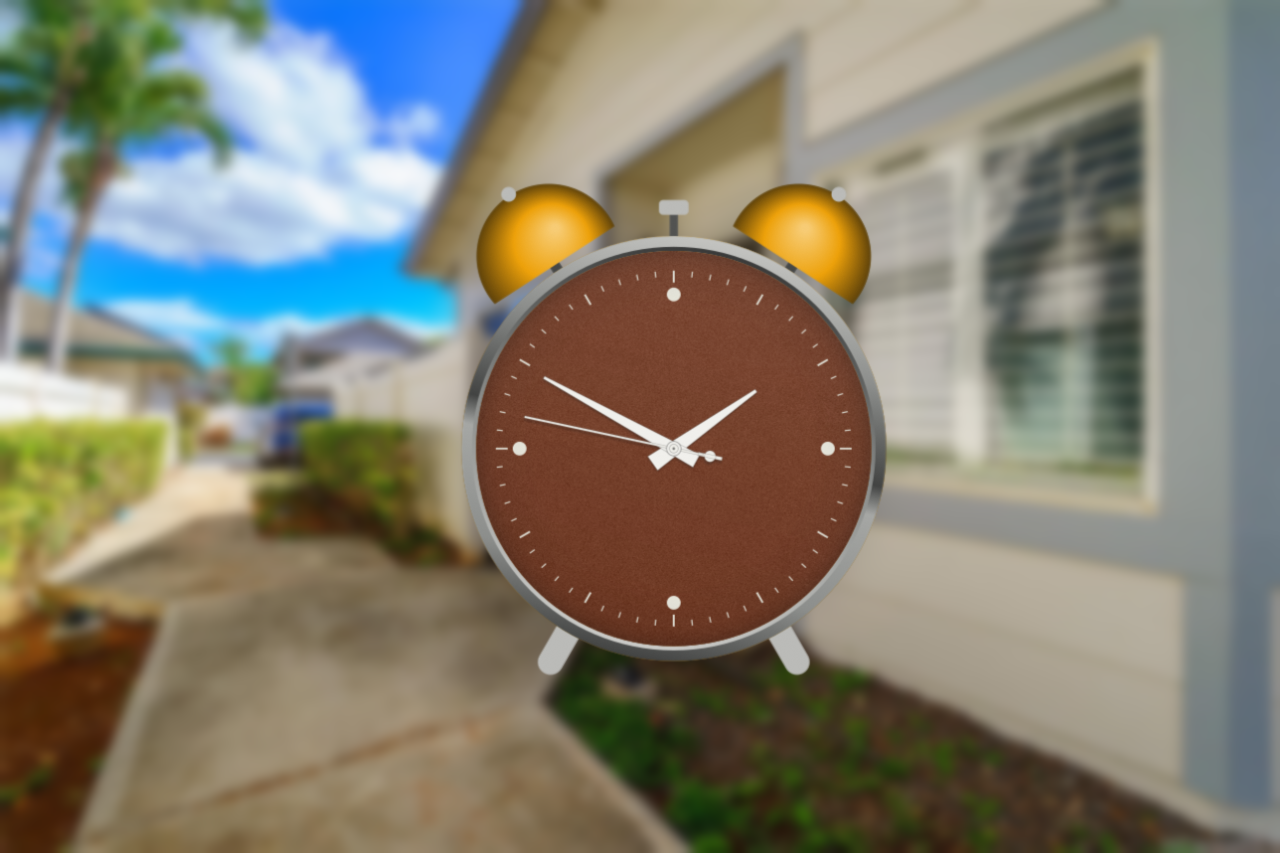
**1:49:47**
